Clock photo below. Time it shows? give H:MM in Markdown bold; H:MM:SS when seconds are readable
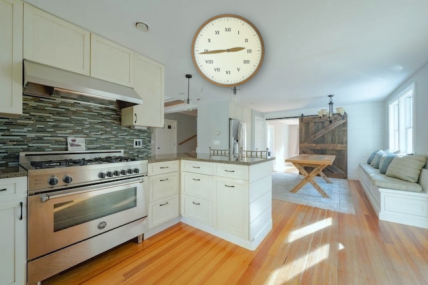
**2:44**
